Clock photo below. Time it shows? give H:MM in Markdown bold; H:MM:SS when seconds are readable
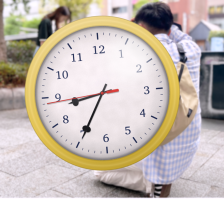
**8:34:44**
